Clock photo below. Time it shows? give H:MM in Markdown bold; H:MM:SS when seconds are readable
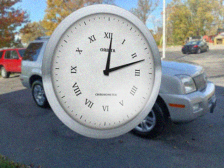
**12:12**
